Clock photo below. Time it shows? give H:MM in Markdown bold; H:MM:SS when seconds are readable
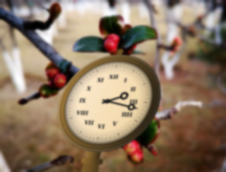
**2:17**
